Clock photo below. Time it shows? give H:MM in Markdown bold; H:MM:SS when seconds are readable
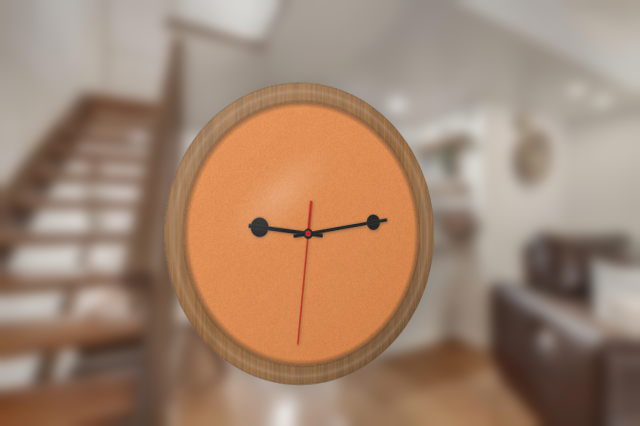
**9:13:31**
